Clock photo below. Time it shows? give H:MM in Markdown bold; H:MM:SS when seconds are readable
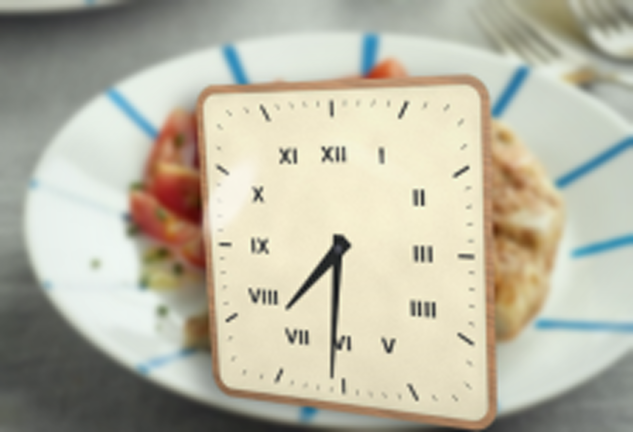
**7:31**
